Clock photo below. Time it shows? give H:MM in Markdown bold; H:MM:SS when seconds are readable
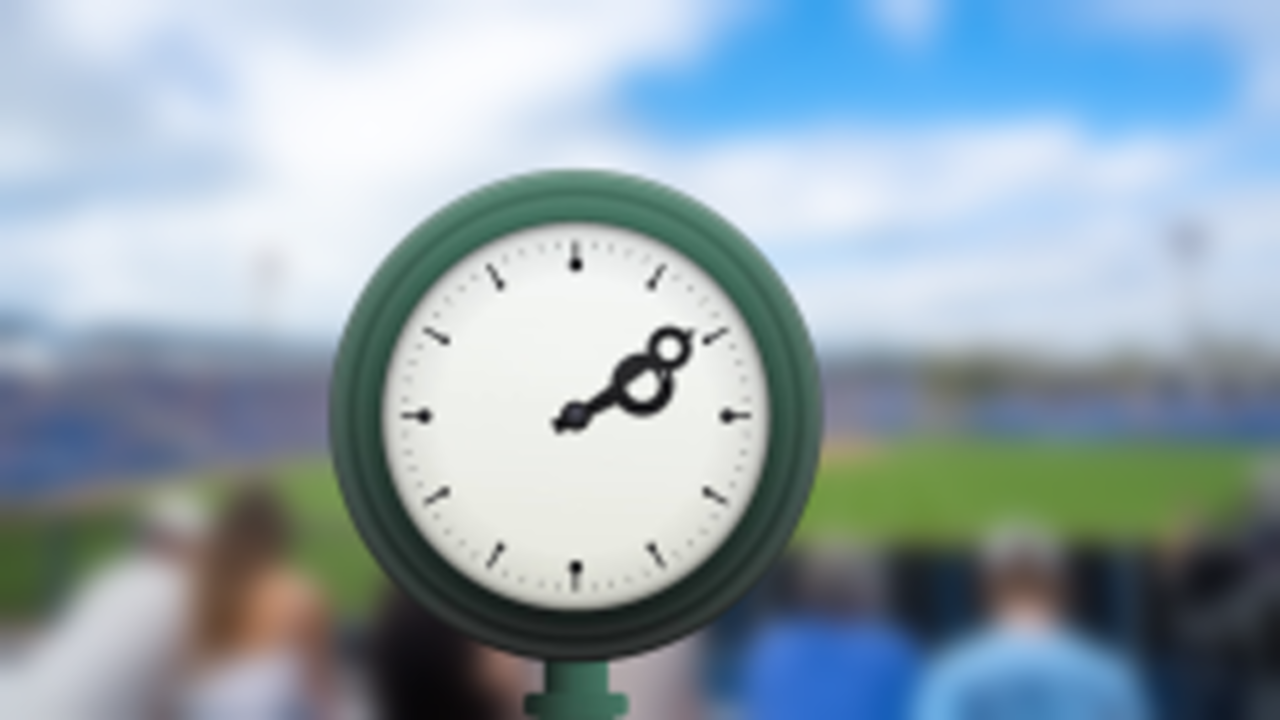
**2:09**
